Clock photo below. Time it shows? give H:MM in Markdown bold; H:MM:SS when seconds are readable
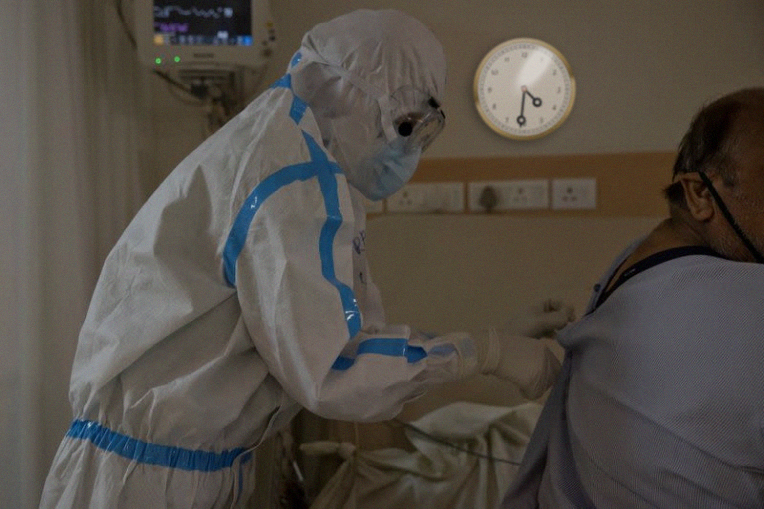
**4:31**
